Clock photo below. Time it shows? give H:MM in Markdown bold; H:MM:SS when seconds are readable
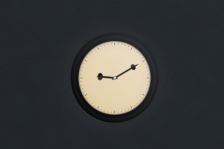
**9:10**
